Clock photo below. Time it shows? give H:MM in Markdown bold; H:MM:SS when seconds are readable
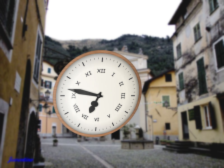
**6:47**
